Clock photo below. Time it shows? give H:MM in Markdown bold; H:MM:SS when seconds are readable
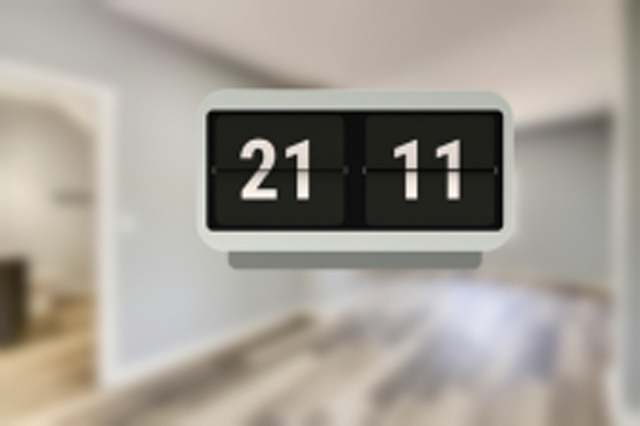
**21:11**
